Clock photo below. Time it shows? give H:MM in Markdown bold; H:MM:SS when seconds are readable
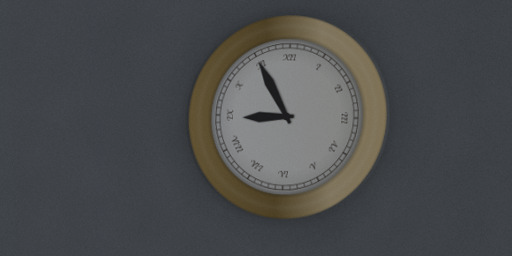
**8:55**
